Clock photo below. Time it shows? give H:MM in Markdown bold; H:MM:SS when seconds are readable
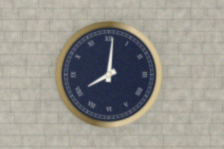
**8:01**
